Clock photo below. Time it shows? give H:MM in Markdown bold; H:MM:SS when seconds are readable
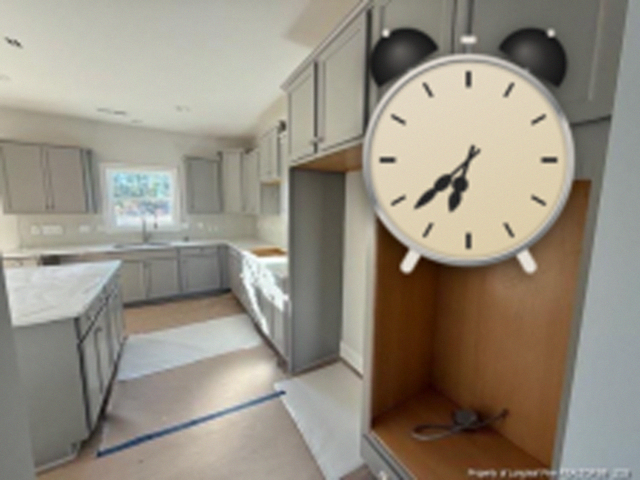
**6:38**
